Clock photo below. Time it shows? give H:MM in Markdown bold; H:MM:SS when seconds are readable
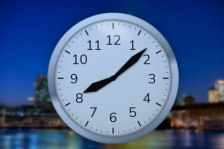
**8:08**
